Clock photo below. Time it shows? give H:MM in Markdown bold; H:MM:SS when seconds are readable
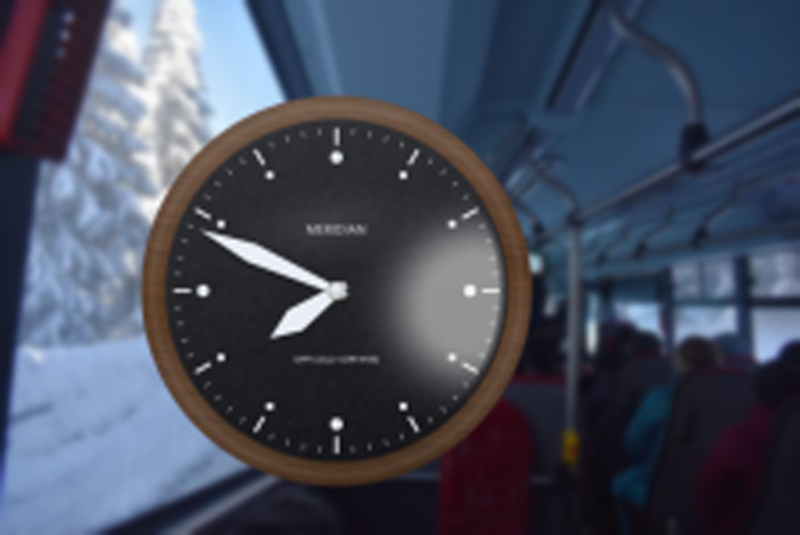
**7:49**
